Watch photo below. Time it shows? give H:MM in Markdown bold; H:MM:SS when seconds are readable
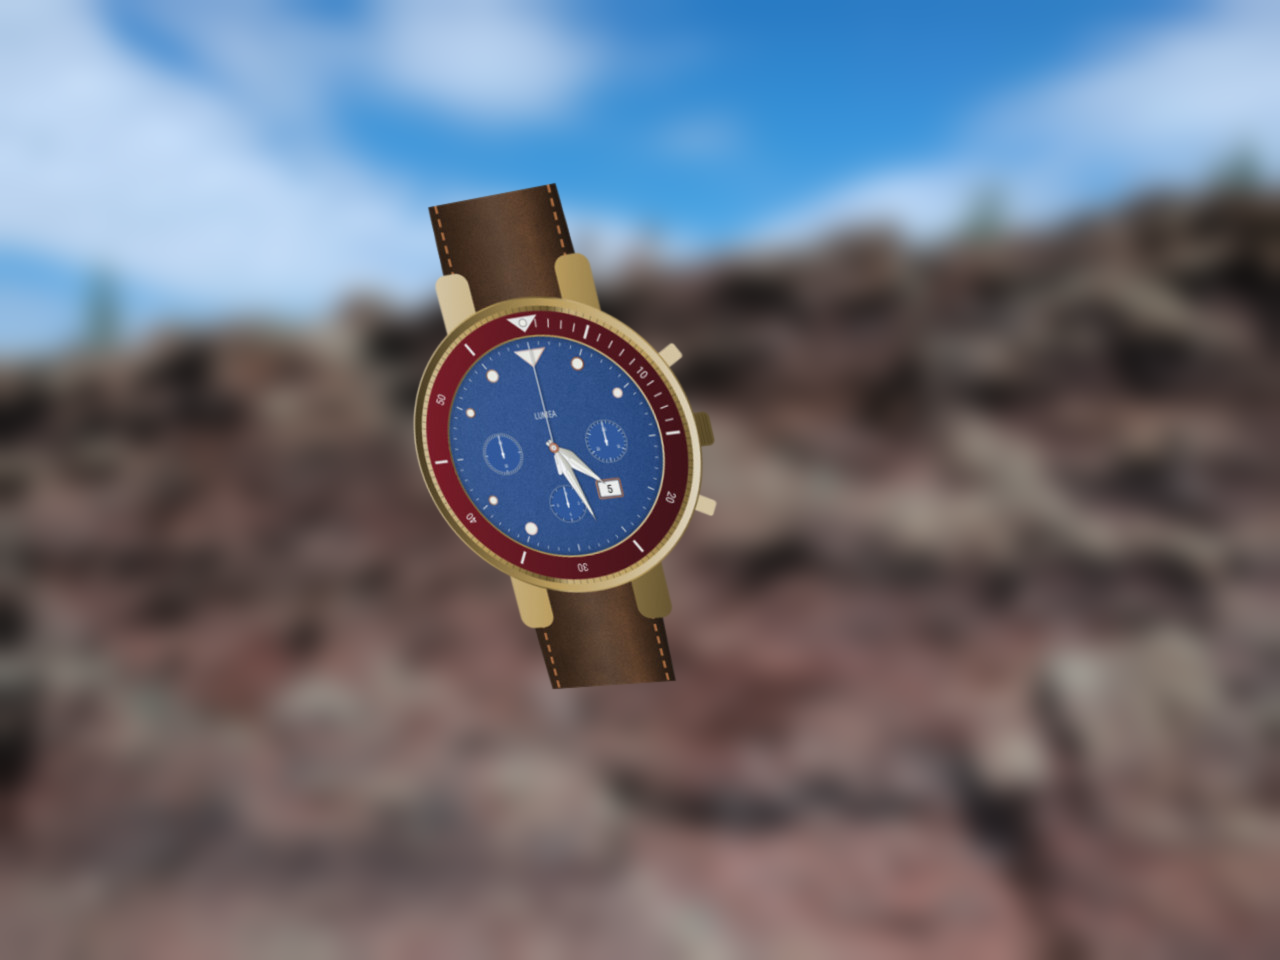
**4:27**
